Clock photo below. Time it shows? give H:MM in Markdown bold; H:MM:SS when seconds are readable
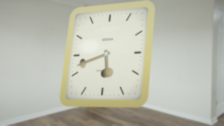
**5:42**
